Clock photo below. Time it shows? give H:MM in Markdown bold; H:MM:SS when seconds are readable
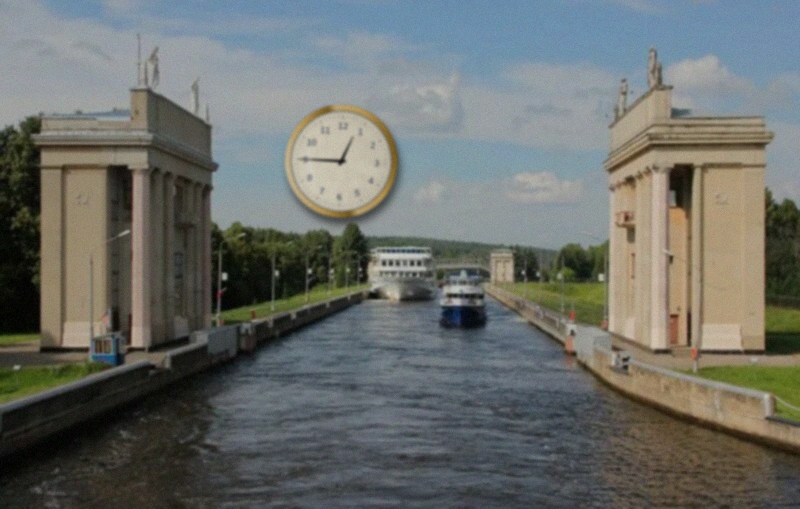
**12:45**
